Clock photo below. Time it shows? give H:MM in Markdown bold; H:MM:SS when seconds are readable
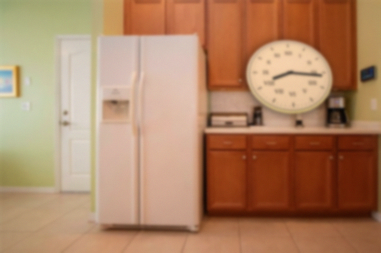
**8:16**
